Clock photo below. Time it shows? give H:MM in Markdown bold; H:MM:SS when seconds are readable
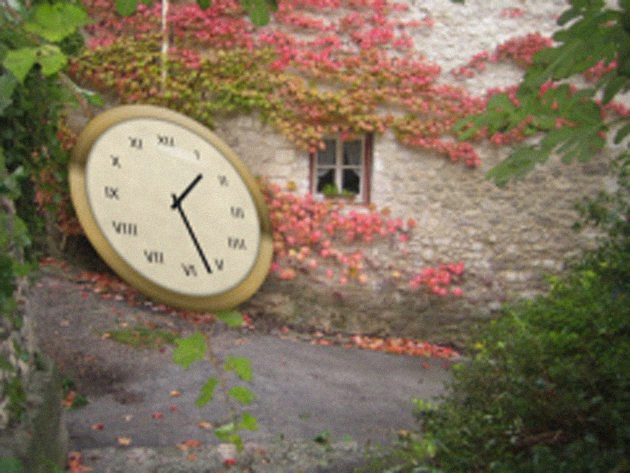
**1:27**
